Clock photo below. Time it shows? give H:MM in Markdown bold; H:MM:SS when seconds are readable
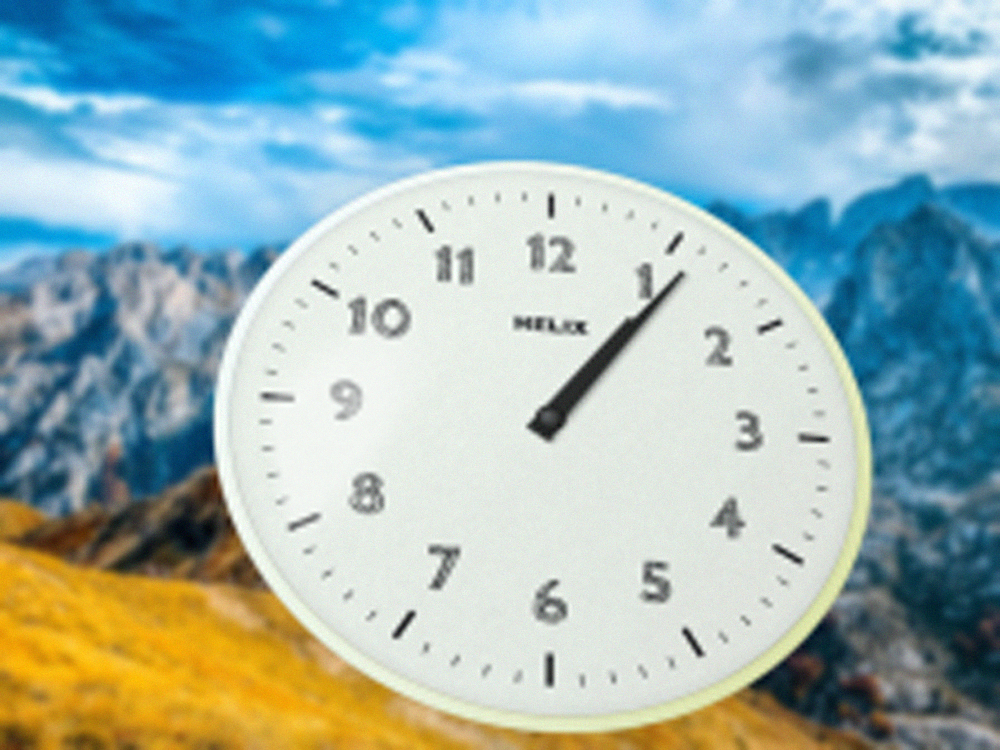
**1:06**
